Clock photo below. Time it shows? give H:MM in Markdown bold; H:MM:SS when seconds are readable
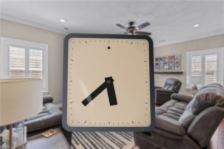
**5:38**
